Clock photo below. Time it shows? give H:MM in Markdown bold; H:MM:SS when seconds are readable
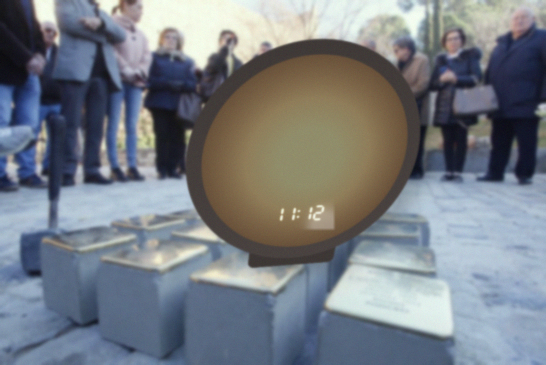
**11:12**
